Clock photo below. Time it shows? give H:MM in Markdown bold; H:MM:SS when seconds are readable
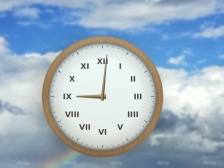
**9:01**
